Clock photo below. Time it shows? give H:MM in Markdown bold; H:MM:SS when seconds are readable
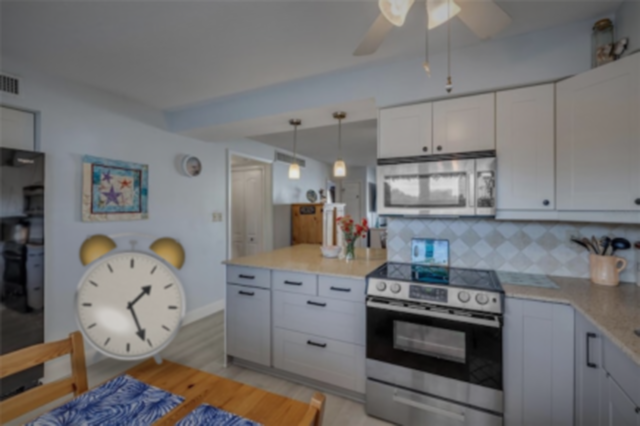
**1:26**
